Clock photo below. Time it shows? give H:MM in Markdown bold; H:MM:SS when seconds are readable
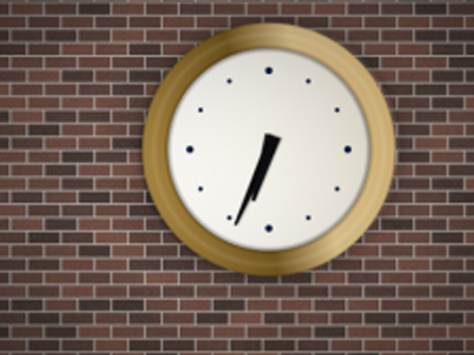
**6:34**
